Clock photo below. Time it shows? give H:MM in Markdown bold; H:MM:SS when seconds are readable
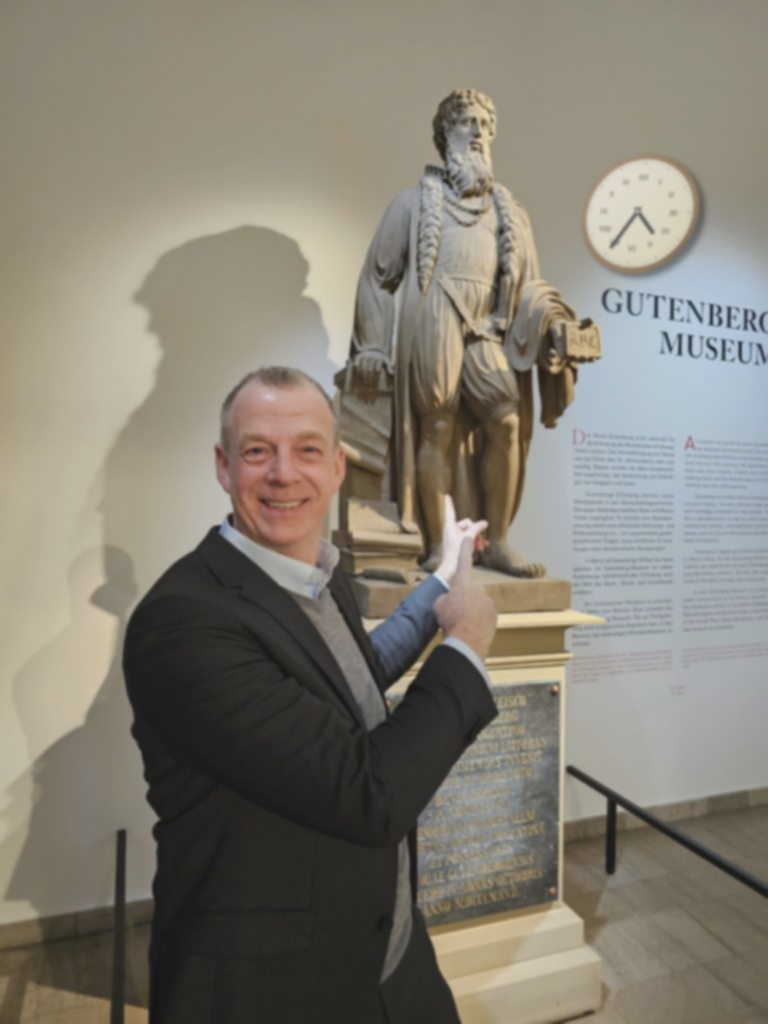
**4:35**
